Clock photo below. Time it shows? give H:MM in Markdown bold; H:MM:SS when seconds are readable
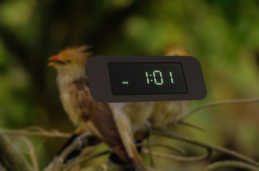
**1:01**
